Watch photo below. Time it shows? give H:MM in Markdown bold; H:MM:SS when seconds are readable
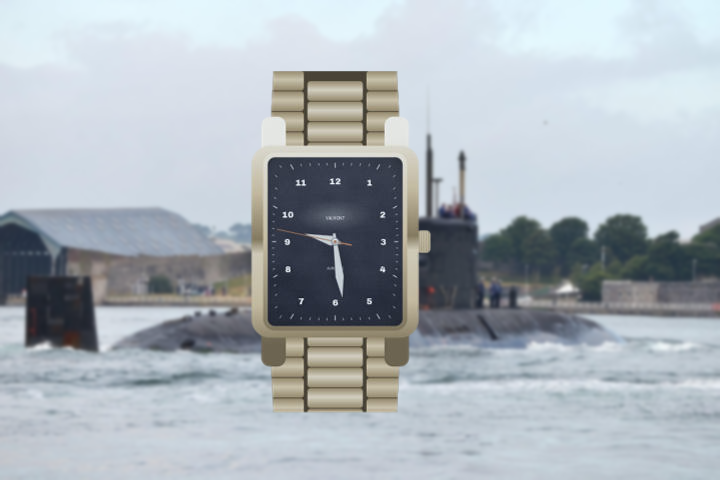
**9:28:47**
